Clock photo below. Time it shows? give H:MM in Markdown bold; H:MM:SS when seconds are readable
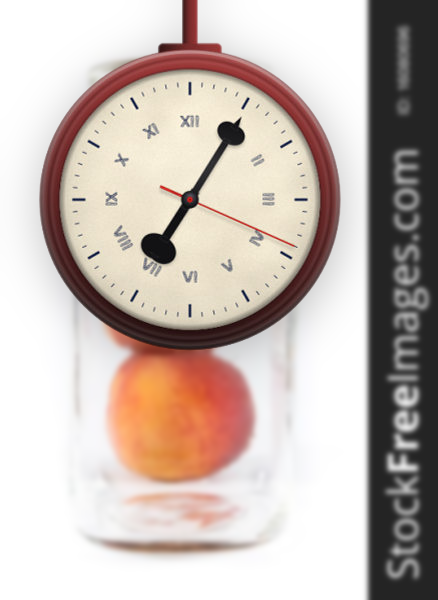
**7:05:19**
